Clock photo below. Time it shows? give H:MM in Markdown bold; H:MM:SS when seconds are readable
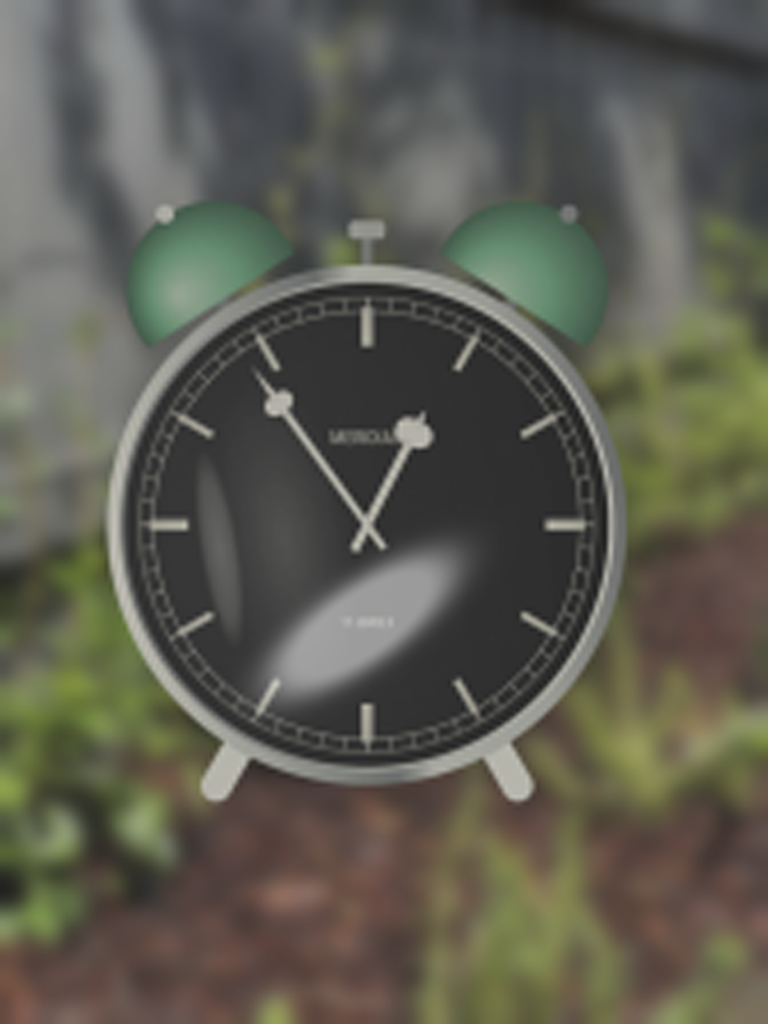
**12:54**
